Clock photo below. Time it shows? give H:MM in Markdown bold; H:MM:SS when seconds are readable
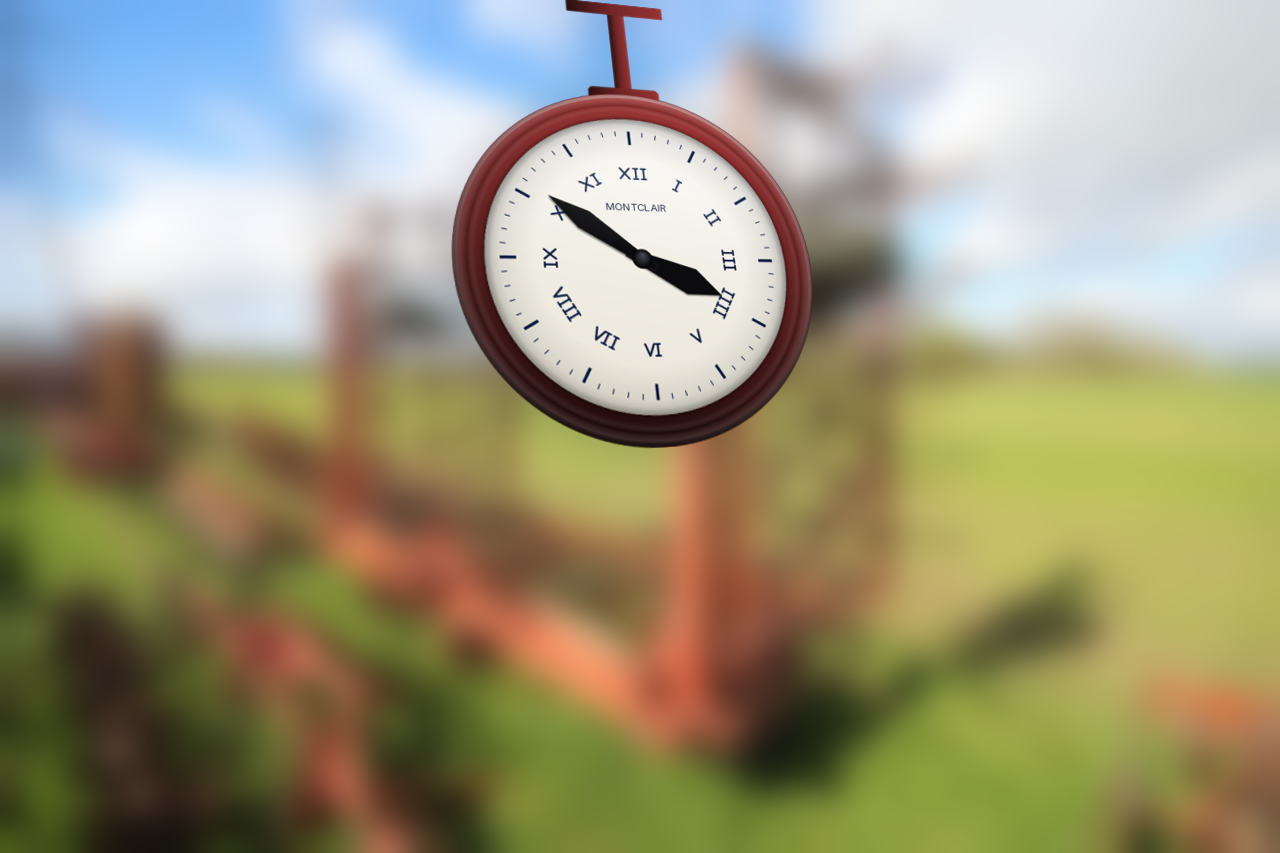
**3:51**
